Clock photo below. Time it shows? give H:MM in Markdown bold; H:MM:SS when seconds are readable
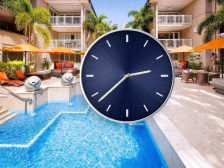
**2:38**
